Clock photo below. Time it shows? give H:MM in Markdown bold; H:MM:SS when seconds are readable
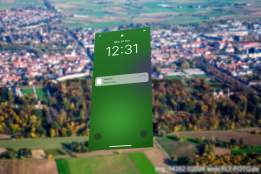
**12:31**
